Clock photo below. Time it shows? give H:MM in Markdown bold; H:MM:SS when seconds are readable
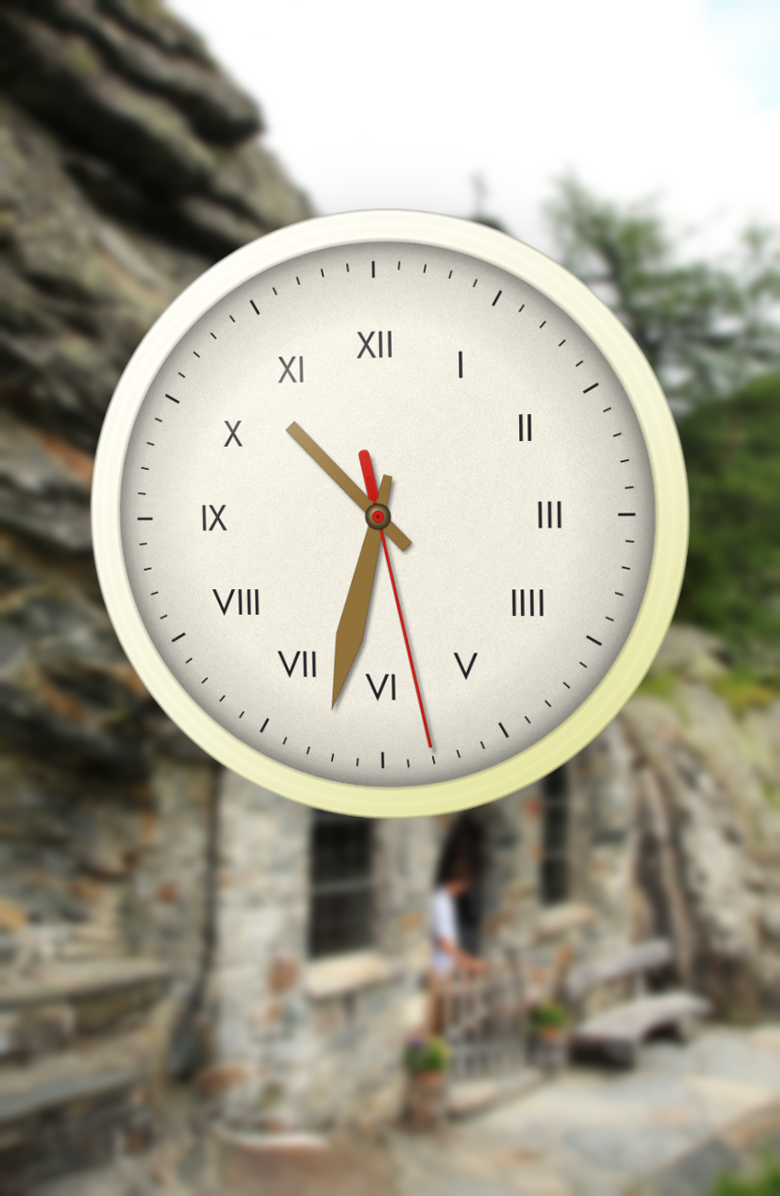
**10:32:28**
